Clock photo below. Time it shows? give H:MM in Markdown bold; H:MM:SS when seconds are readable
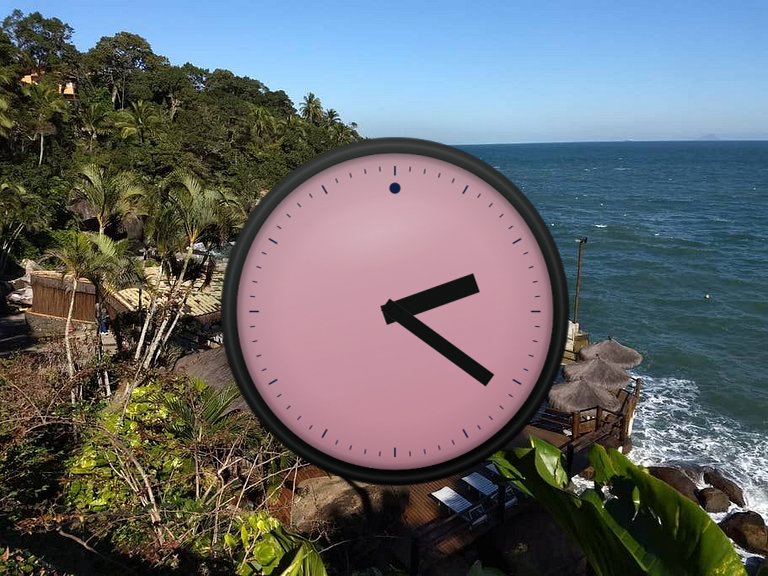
**2:21**
